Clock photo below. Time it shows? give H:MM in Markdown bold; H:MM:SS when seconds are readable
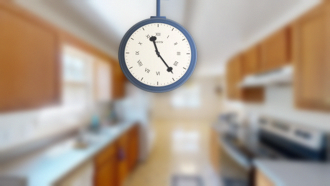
**11:24**
